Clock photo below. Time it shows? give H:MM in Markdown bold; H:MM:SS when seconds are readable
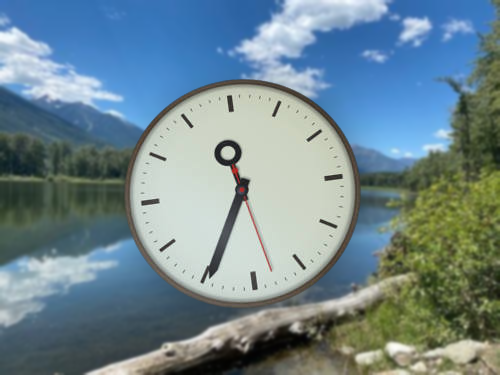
**11:34:28**
